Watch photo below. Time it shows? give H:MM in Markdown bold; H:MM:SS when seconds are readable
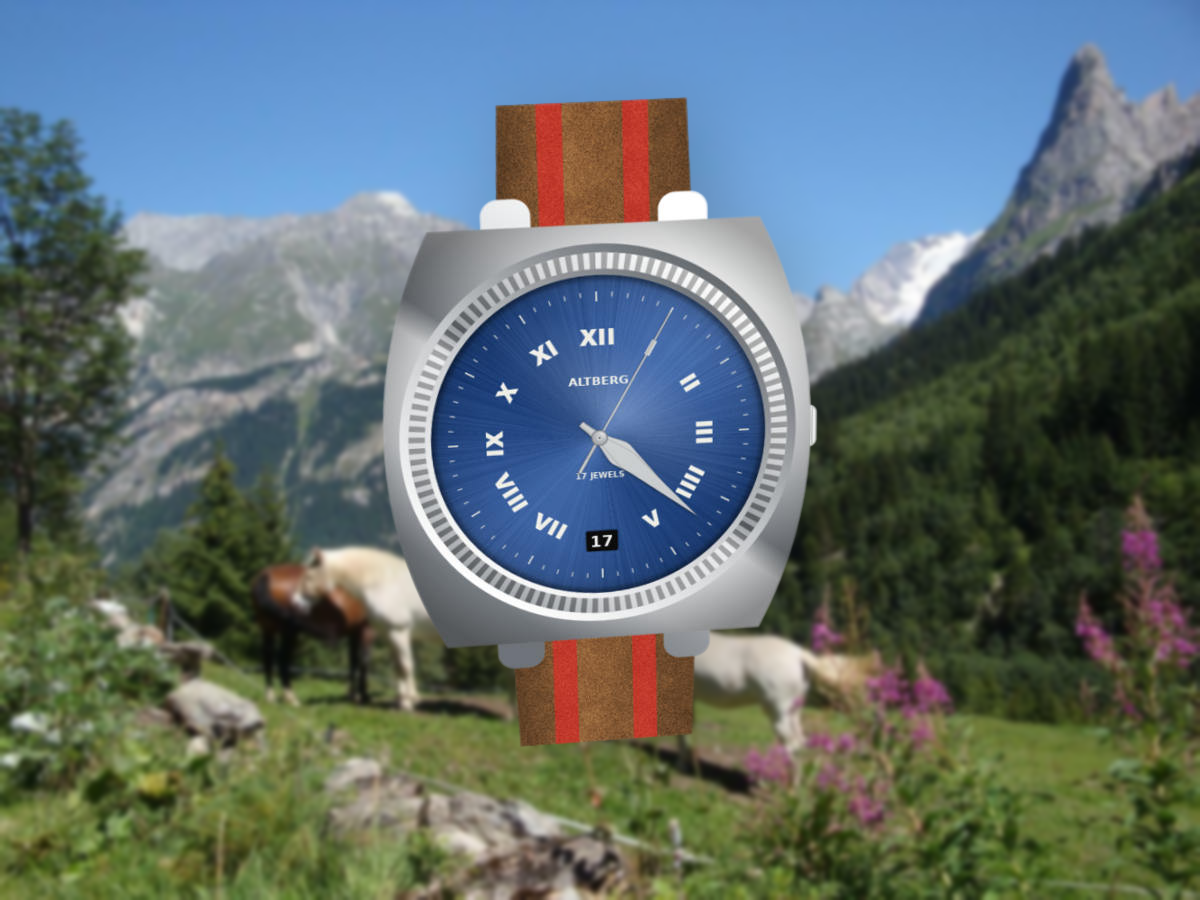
**4:22:05**
